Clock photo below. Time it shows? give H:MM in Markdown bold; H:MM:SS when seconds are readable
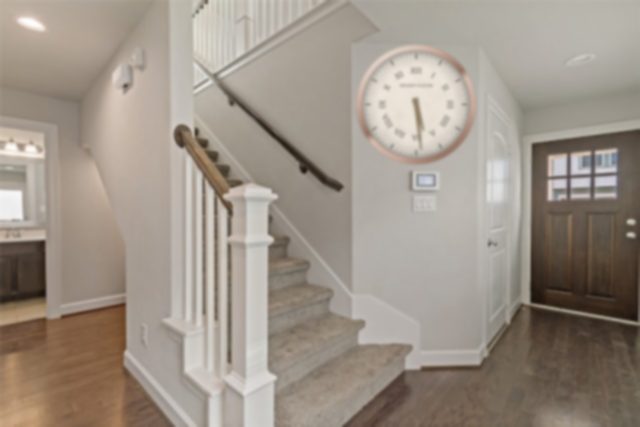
**5:29**
